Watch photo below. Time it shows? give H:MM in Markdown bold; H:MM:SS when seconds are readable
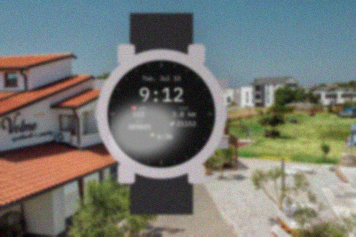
**9:12**
